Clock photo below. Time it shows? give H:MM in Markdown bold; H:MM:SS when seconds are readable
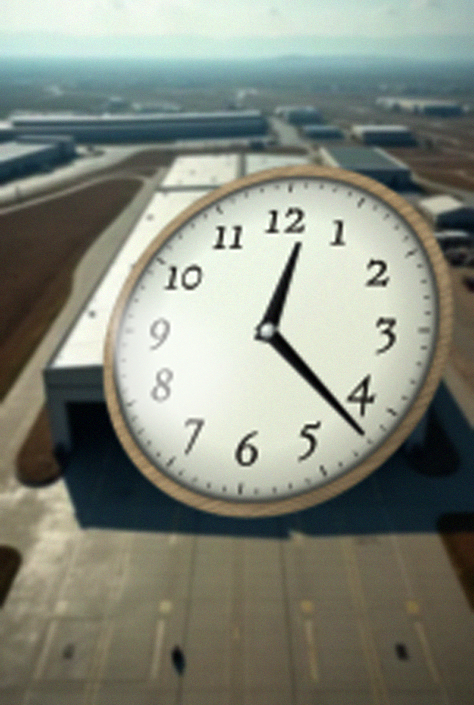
**12:22**
